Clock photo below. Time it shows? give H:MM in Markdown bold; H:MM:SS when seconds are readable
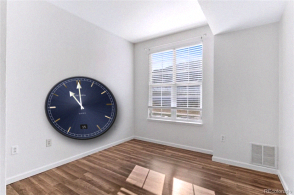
**11:00**
